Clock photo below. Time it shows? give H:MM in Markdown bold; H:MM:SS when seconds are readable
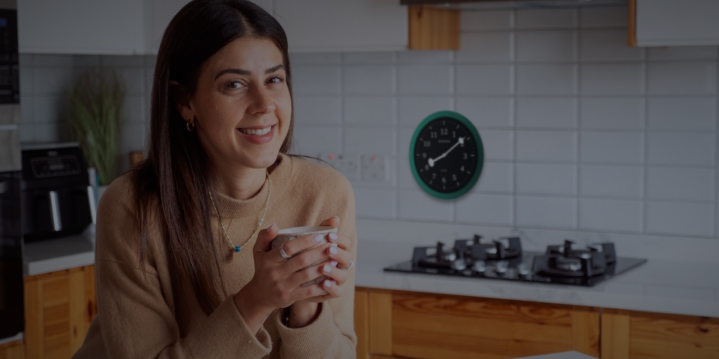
**8:09**
